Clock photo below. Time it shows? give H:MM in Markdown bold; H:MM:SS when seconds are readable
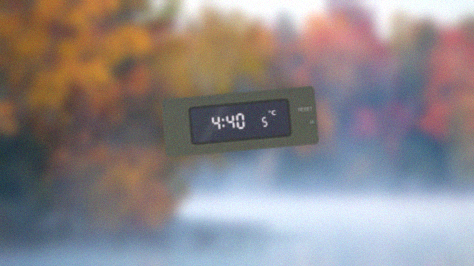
**4:40**
